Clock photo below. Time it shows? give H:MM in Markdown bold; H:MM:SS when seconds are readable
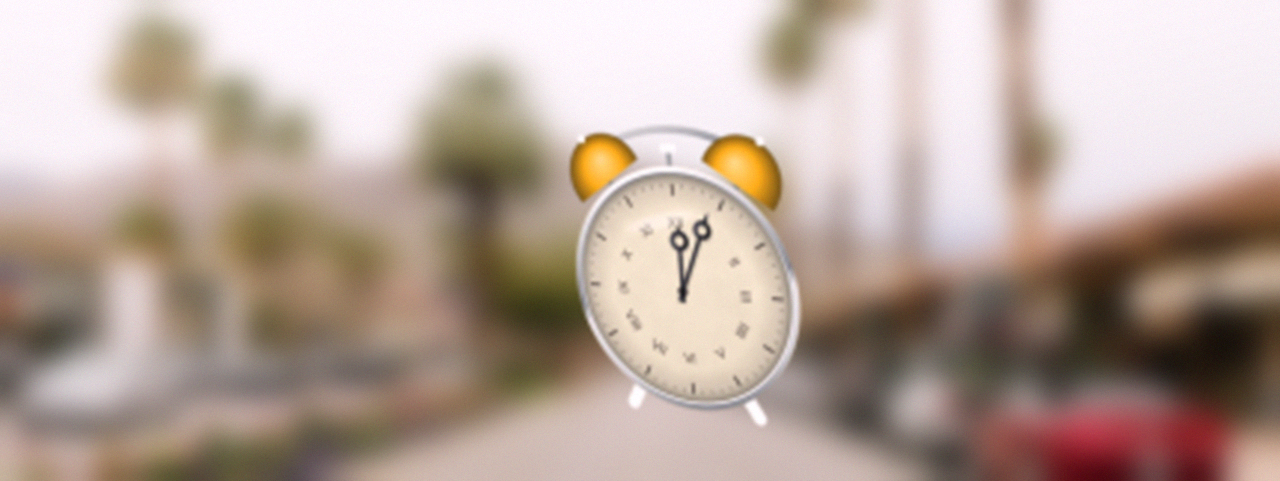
**12:04**
